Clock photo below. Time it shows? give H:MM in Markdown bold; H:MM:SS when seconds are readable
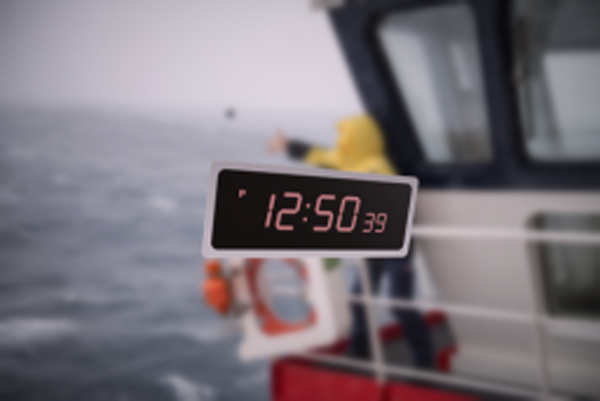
**12:50:39**
